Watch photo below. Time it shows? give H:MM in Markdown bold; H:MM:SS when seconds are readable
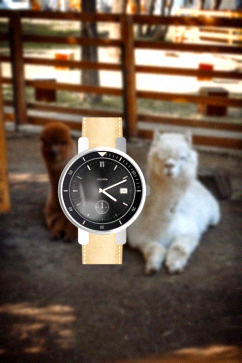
**4:11**
